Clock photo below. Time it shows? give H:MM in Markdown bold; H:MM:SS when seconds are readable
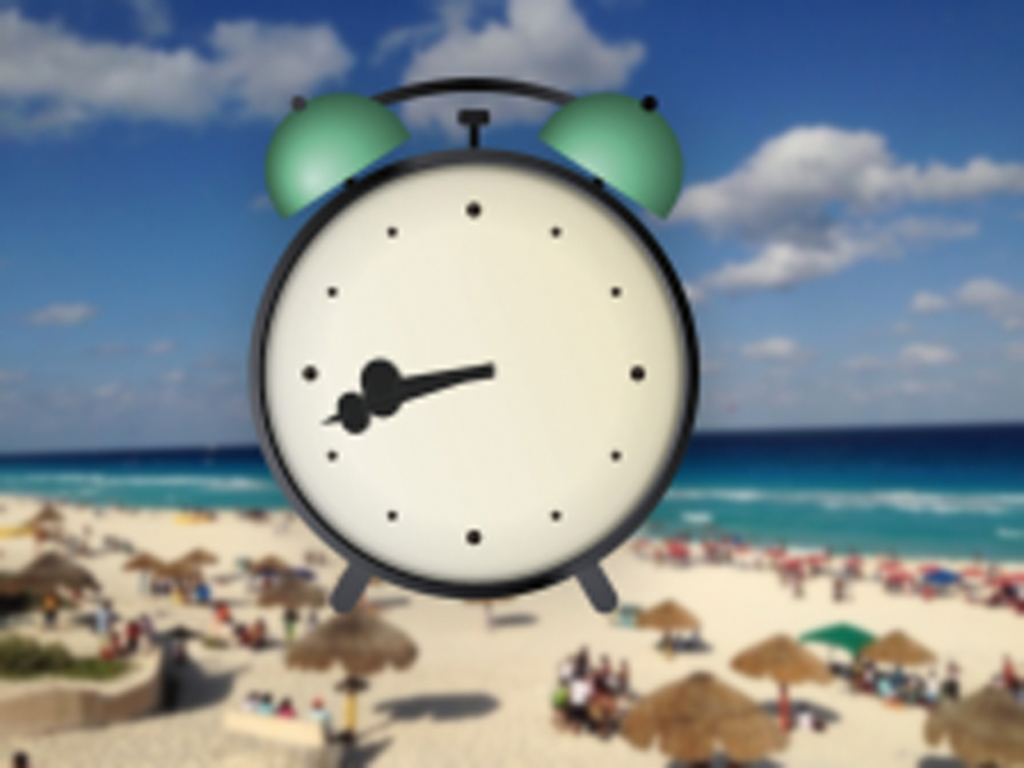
**8:42**
